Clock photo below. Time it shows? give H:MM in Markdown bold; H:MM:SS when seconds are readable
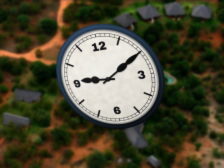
**9:10**
